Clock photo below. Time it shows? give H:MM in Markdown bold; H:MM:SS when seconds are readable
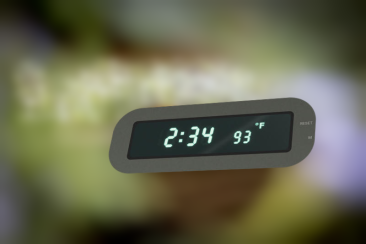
**2:34**
